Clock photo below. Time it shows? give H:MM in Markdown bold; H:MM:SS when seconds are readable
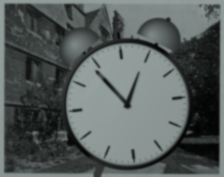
**12:54**
